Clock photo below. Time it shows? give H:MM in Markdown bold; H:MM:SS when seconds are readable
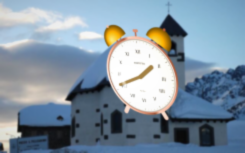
**1:41**
